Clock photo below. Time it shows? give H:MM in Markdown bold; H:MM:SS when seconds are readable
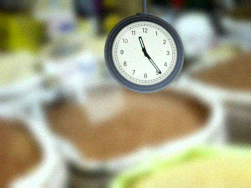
**11:24**
